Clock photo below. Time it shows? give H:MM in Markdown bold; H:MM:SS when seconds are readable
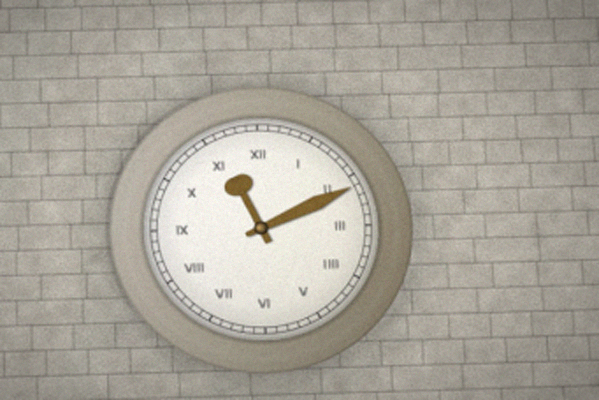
**11:11**
